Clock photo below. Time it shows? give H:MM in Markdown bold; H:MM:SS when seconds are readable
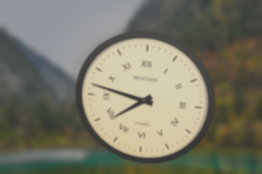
**7:47**
